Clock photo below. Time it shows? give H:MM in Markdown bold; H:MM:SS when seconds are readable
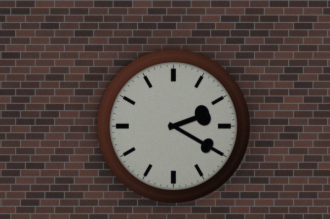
**2:20**
